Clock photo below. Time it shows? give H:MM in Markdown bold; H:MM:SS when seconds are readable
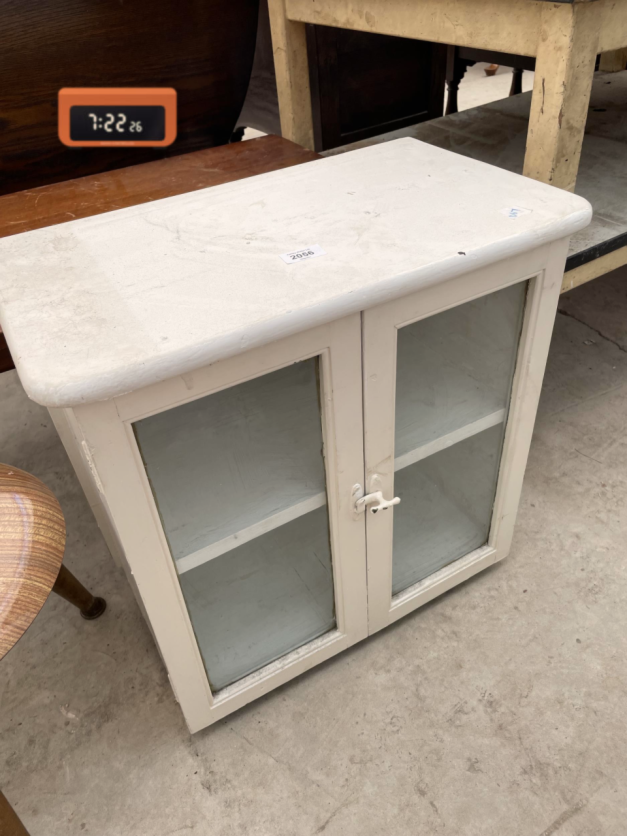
**7:22**
